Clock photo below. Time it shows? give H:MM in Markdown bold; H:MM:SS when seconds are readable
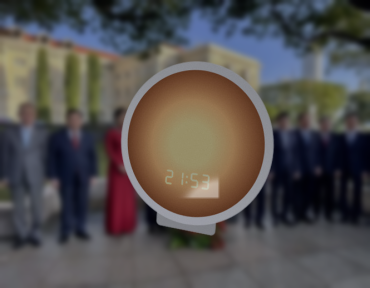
**21:53**
